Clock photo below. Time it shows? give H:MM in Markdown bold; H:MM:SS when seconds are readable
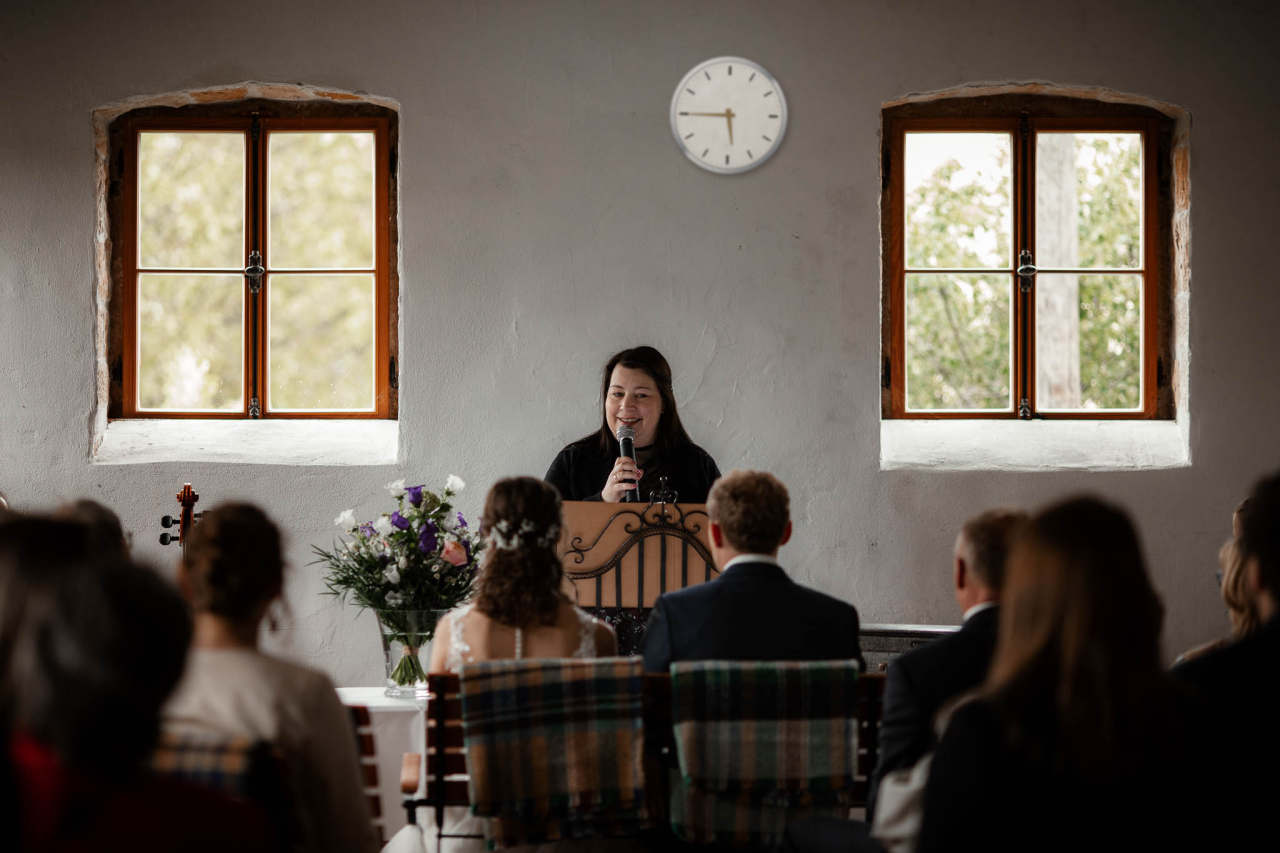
**5:45**
